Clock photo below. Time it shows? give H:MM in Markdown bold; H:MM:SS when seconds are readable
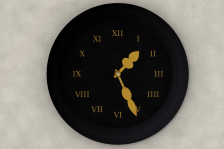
**1:26**
